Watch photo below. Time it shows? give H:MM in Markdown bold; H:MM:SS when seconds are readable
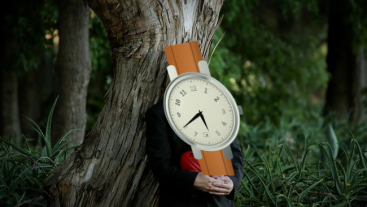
**5:40**
